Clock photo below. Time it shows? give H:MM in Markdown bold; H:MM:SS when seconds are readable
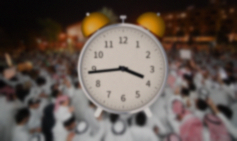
**3:44**
